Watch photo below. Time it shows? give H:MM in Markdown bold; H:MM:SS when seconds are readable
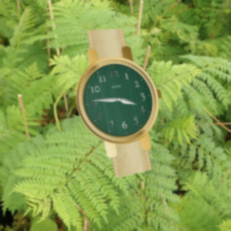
**3:46**
